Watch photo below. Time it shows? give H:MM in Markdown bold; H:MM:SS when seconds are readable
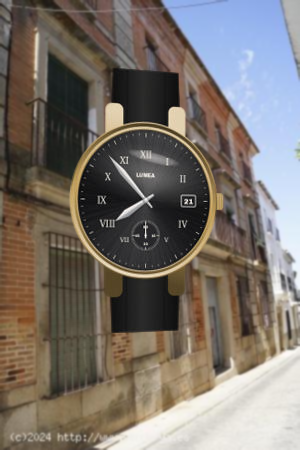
**7:53**
